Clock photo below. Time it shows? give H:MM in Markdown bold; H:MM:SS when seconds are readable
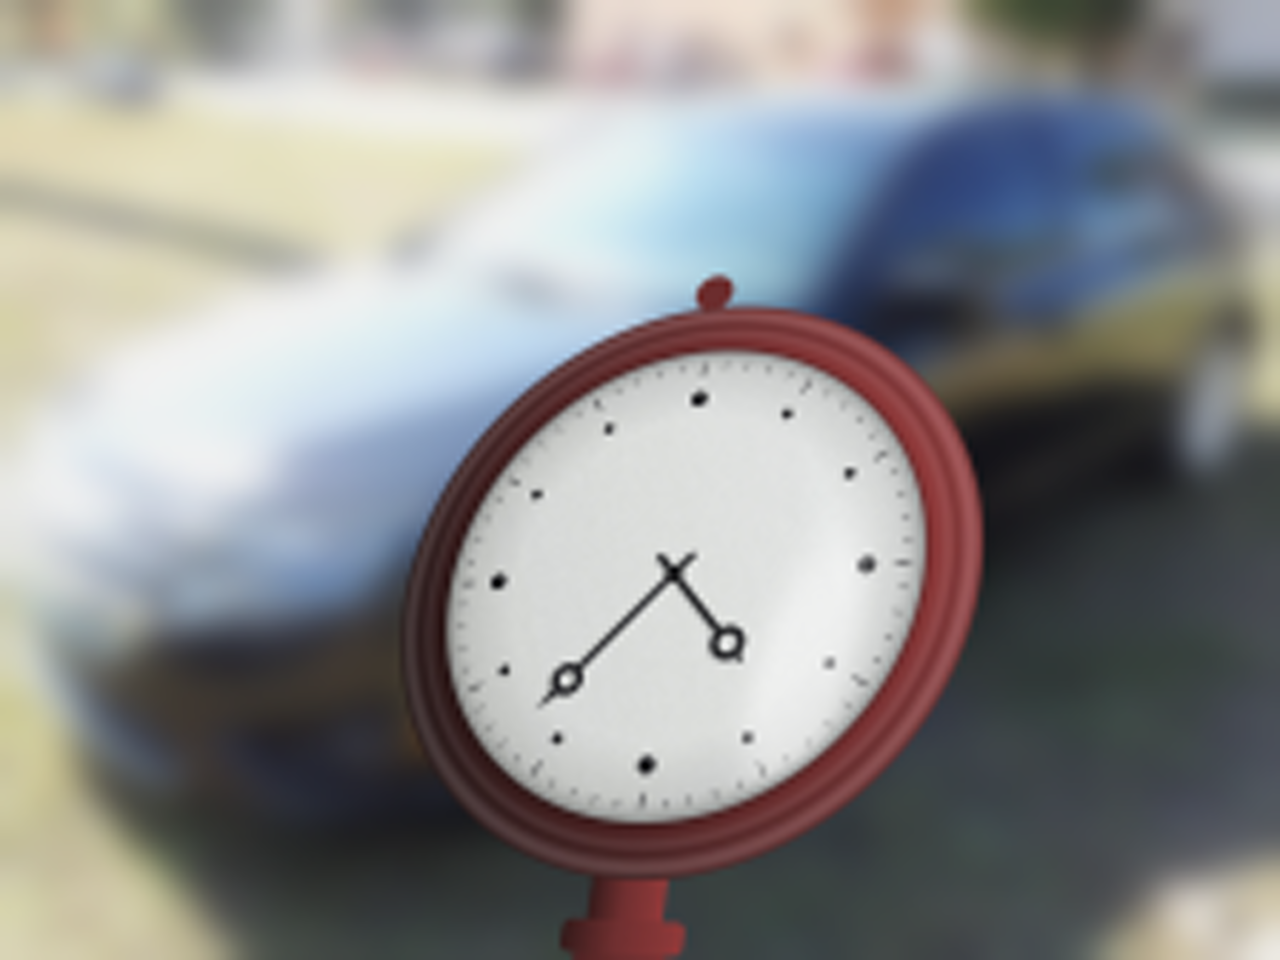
**4:37**
